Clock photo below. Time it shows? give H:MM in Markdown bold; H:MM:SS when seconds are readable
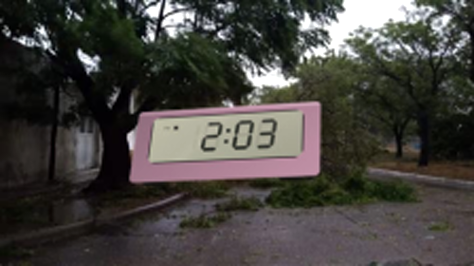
**2:03**
